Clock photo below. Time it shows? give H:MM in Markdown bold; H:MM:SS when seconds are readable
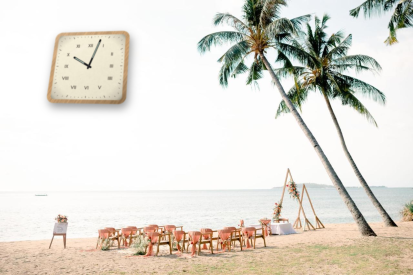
**10:03**
